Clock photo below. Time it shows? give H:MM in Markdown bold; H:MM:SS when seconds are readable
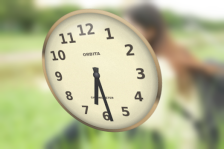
**6:29**
